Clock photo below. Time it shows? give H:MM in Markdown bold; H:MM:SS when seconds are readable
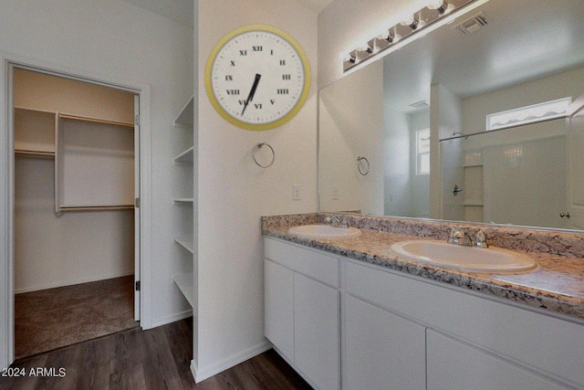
**6:34**
